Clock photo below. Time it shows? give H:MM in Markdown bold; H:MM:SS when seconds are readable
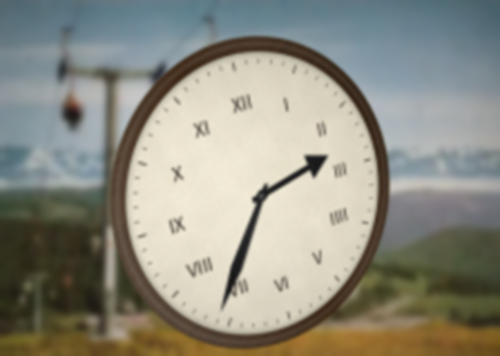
**2:36**
